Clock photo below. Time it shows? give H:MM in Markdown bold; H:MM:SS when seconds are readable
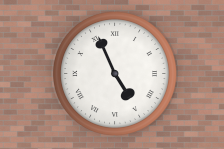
**4:56**
